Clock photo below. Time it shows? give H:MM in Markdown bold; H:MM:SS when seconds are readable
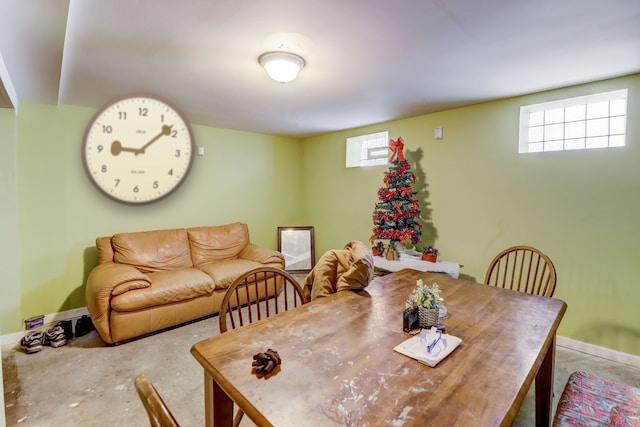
**9:08**
